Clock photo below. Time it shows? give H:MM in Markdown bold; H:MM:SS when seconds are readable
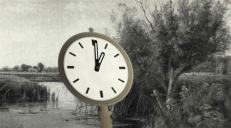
**1:01**
